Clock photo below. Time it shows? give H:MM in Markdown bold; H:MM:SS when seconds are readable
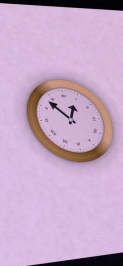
**12:53**
